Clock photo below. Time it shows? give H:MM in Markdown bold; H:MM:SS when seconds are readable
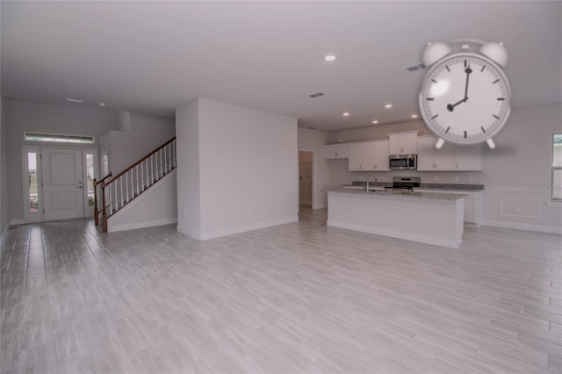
**8:01**
